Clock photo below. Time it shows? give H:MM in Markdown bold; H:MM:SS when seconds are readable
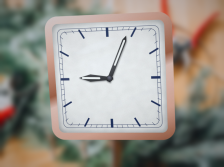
**9:04**
